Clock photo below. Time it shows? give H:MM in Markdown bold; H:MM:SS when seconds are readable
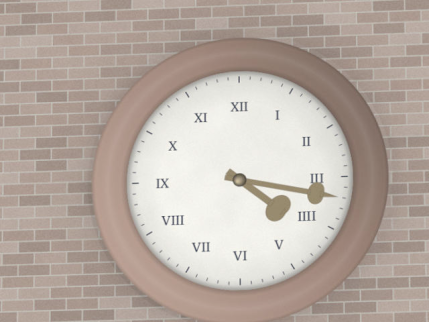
**4:17**
